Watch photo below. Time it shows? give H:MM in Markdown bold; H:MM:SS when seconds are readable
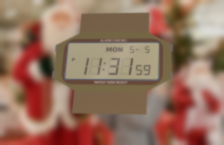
**11:31:59**
